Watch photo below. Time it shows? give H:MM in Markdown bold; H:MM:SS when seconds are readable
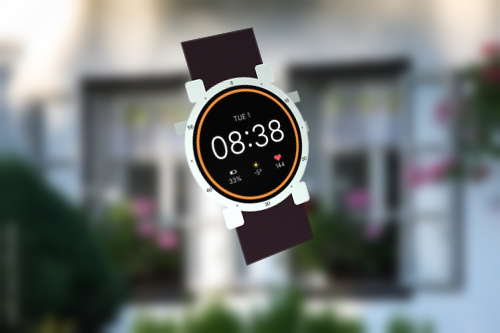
**8:38**
